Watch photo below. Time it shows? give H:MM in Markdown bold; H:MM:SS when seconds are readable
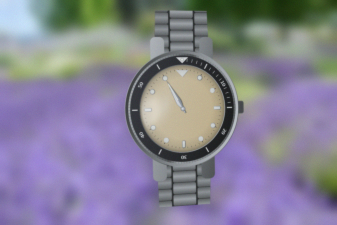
**10:55**
